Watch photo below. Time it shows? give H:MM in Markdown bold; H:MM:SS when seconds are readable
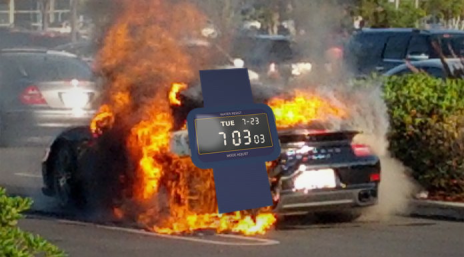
**7:03:03**
